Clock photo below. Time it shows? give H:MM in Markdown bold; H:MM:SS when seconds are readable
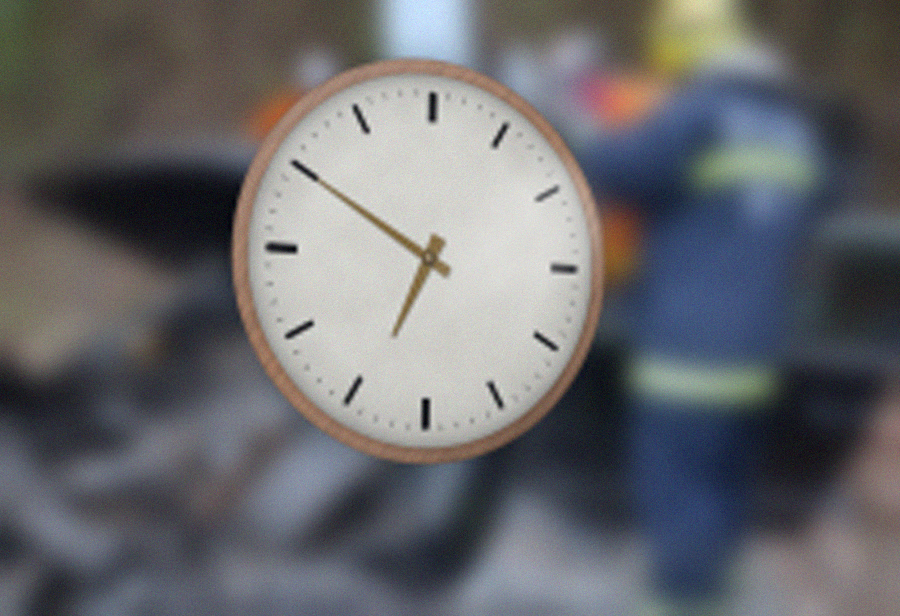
**6:50**
